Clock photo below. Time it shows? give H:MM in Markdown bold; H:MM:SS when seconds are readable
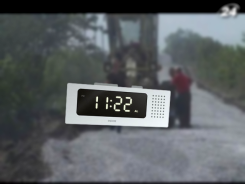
**11:22**
